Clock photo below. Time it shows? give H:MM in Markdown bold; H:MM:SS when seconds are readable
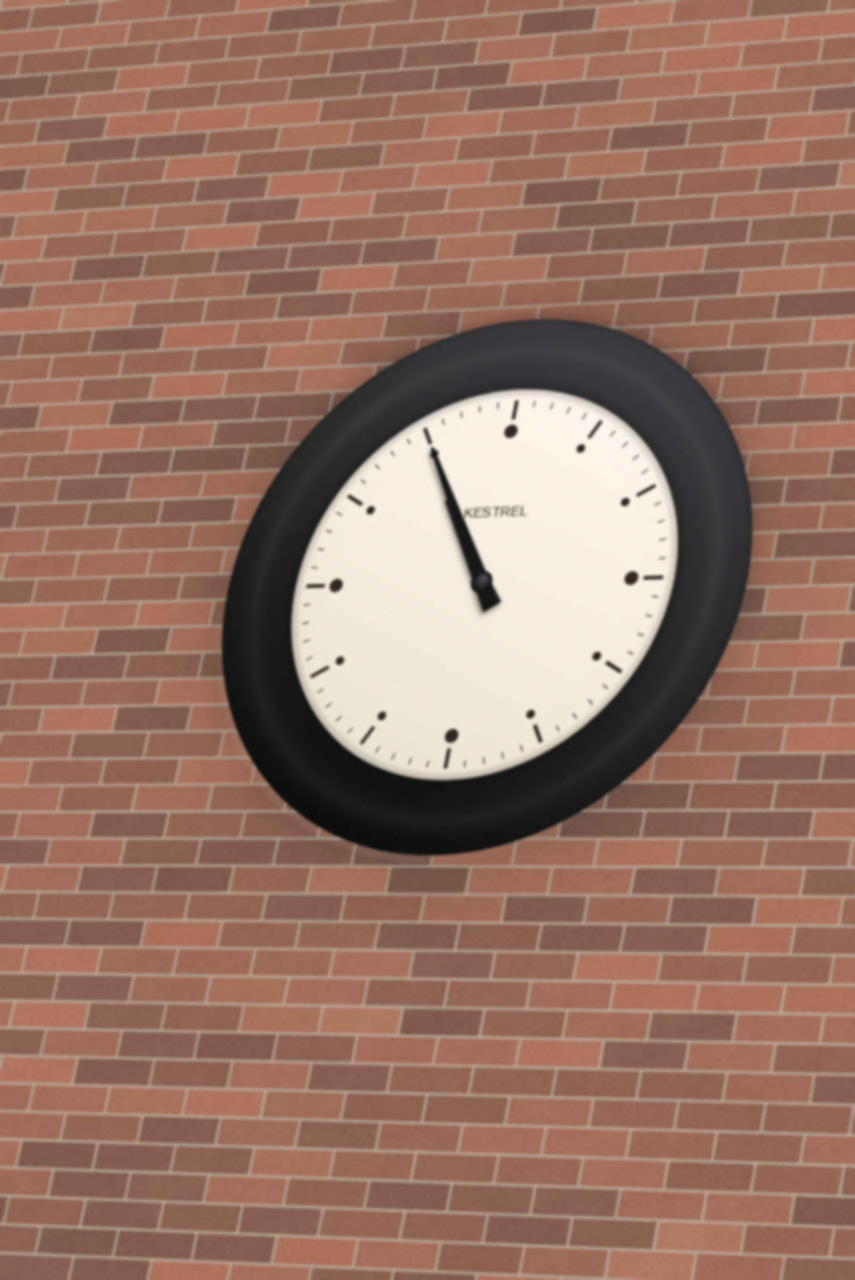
**10:55**
